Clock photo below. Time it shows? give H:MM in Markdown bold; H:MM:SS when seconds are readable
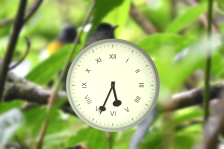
**5:34**
